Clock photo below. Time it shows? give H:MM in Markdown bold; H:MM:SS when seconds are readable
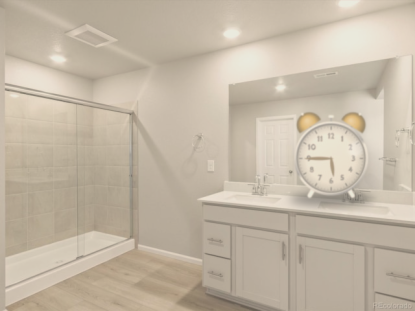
**5:45**
